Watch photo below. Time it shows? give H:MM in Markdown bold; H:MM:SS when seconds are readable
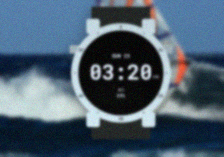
**3:20**
